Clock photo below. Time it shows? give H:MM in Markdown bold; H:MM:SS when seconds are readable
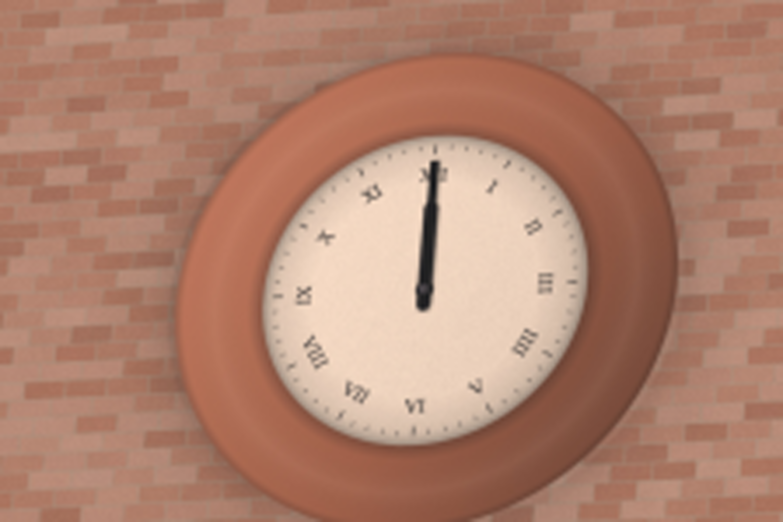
**12:00**
